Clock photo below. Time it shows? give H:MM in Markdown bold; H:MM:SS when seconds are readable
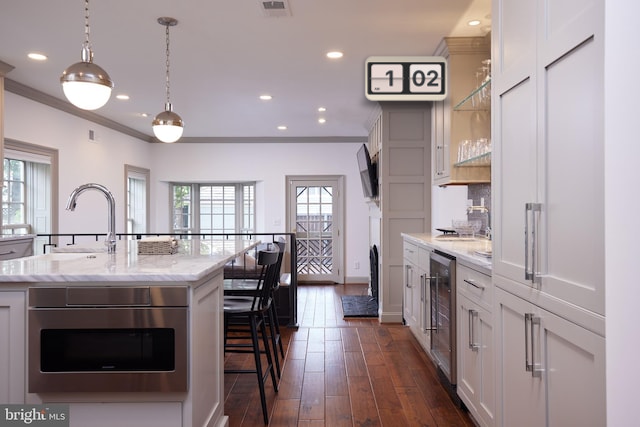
**1:02**
